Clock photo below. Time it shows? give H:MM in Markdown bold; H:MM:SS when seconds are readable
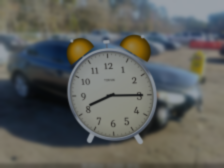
**8:15**
